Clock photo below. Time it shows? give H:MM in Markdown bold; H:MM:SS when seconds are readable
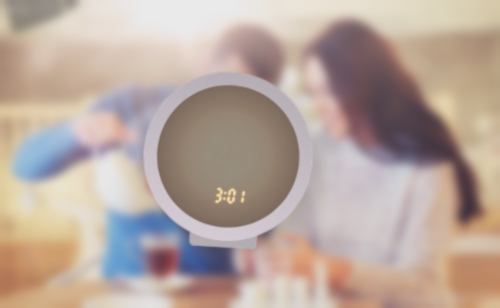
**3:01**
